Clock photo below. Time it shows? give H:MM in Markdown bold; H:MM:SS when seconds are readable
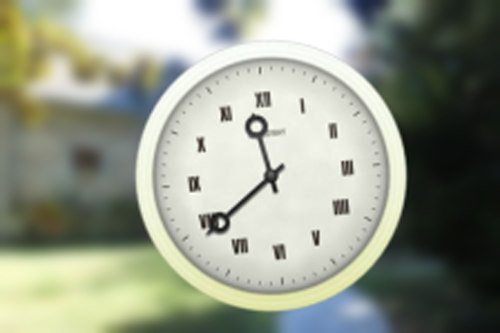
**11:39**
